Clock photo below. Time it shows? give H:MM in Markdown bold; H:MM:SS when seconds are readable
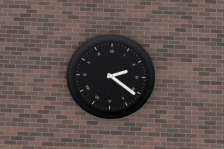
**2:21**
